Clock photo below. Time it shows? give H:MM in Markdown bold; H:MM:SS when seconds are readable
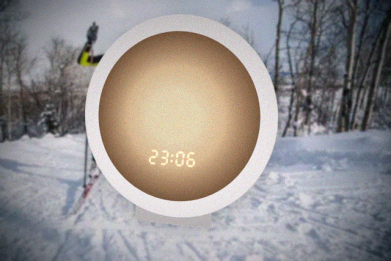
**23:06**
